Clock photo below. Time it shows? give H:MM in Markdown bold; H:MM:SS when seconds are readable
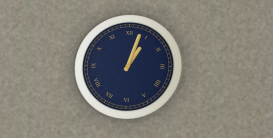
**1:03**
